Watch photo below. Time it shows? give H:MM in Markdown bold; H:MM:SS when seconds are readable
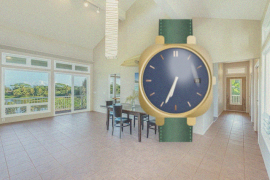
**6:34**
